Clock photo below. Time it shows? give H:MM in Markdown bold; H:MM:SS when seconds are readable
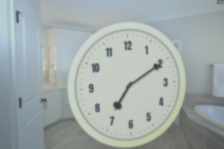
**7:10**
